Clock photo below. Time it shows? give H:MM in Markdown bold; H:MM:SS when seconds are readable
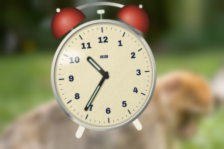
**10:36**
